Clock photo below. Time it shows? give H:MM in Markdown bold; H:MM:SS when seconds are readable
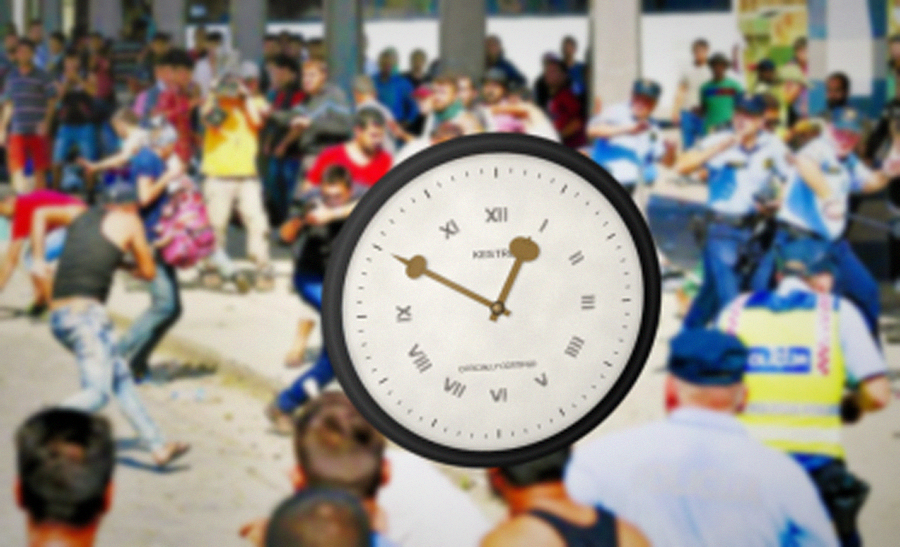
**12:50**
